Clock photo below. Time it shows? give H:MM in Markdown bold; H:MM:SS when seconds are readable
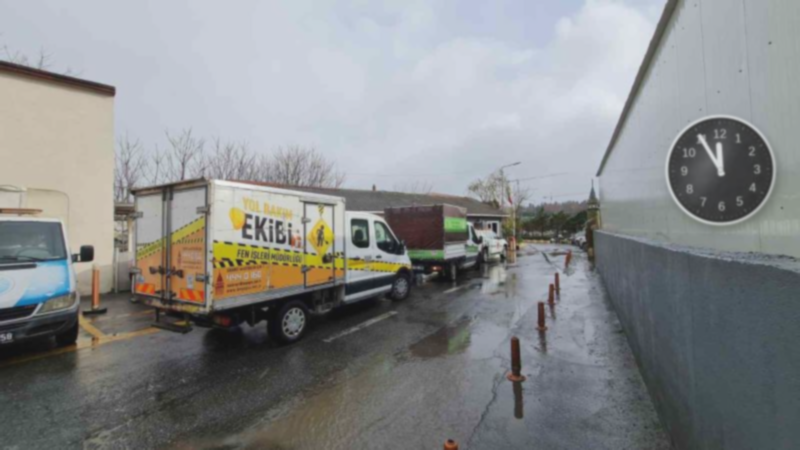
**11:55**
